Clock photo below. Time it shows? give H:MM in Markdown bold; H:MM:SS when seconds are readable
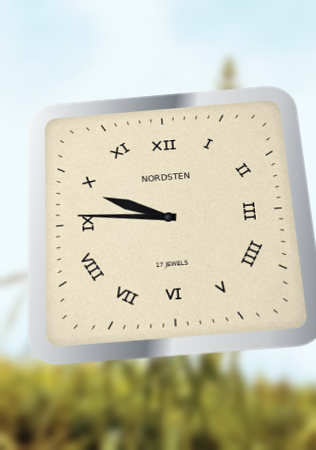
**9:46**
